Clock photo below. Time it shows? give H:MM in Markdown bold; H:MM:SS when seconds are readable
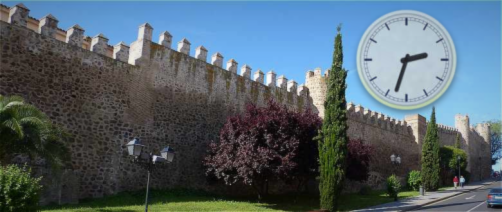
**2:33**
